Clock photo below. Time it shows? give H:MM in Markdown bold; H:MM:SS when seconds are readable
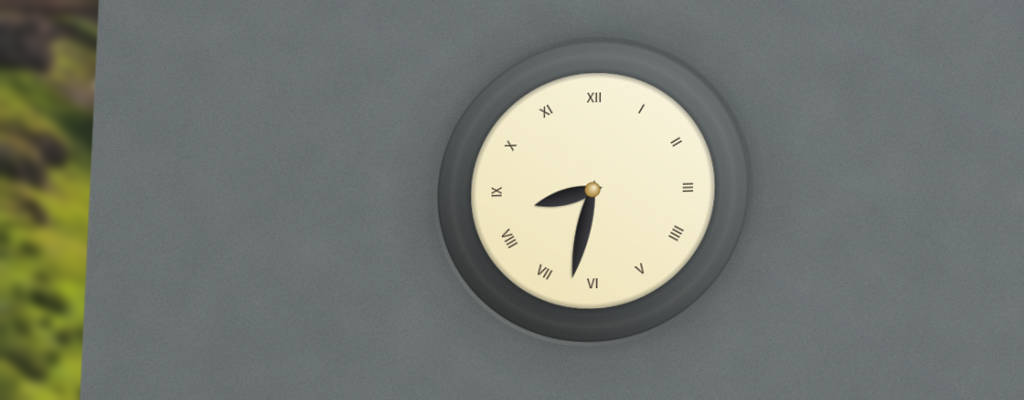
**8:32**
